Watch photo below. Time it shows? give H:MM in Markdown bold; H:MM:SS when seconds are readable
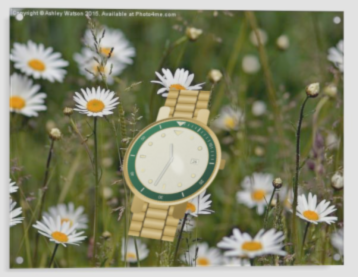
**11:33**
